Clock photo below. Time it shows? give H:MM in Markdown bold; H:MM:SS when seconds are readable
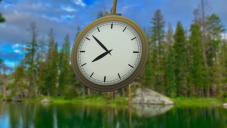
**7:52**
